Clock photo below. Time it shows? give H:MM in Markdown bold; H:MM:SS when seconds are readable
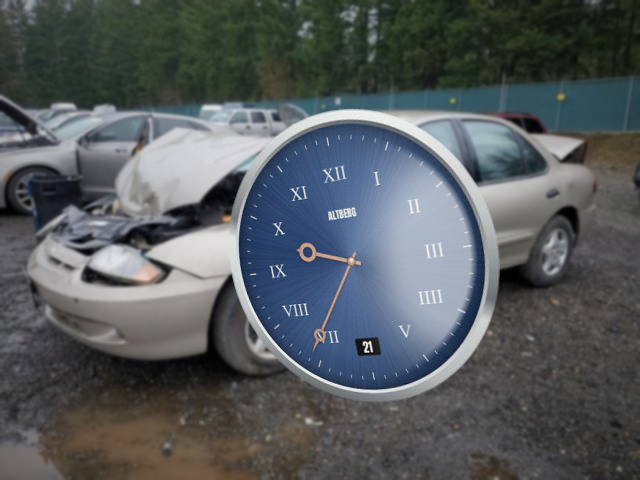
**9:36**
